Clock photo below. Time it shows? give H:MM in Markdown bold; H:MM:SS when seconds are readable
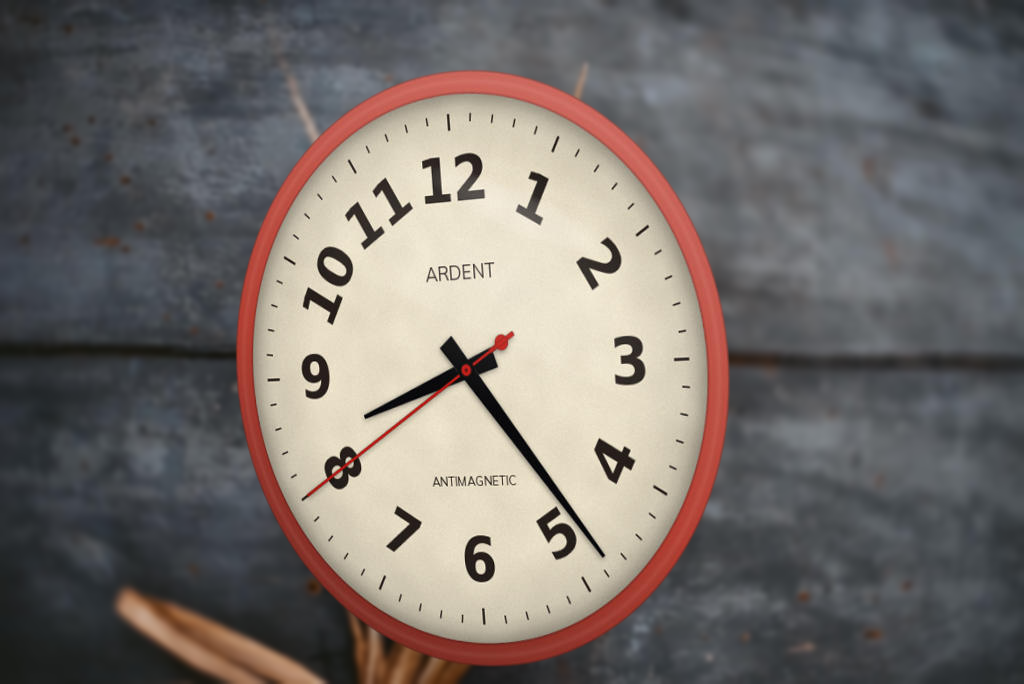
**8:23:40**
